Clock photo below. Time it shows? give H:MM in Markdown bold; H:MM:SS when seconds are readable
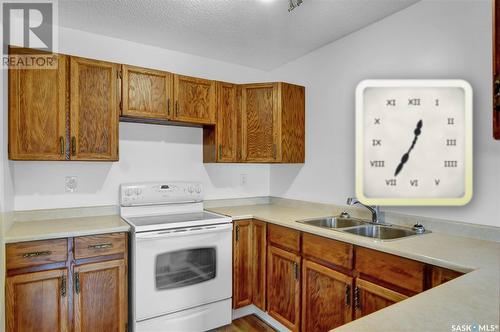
**12:35**
